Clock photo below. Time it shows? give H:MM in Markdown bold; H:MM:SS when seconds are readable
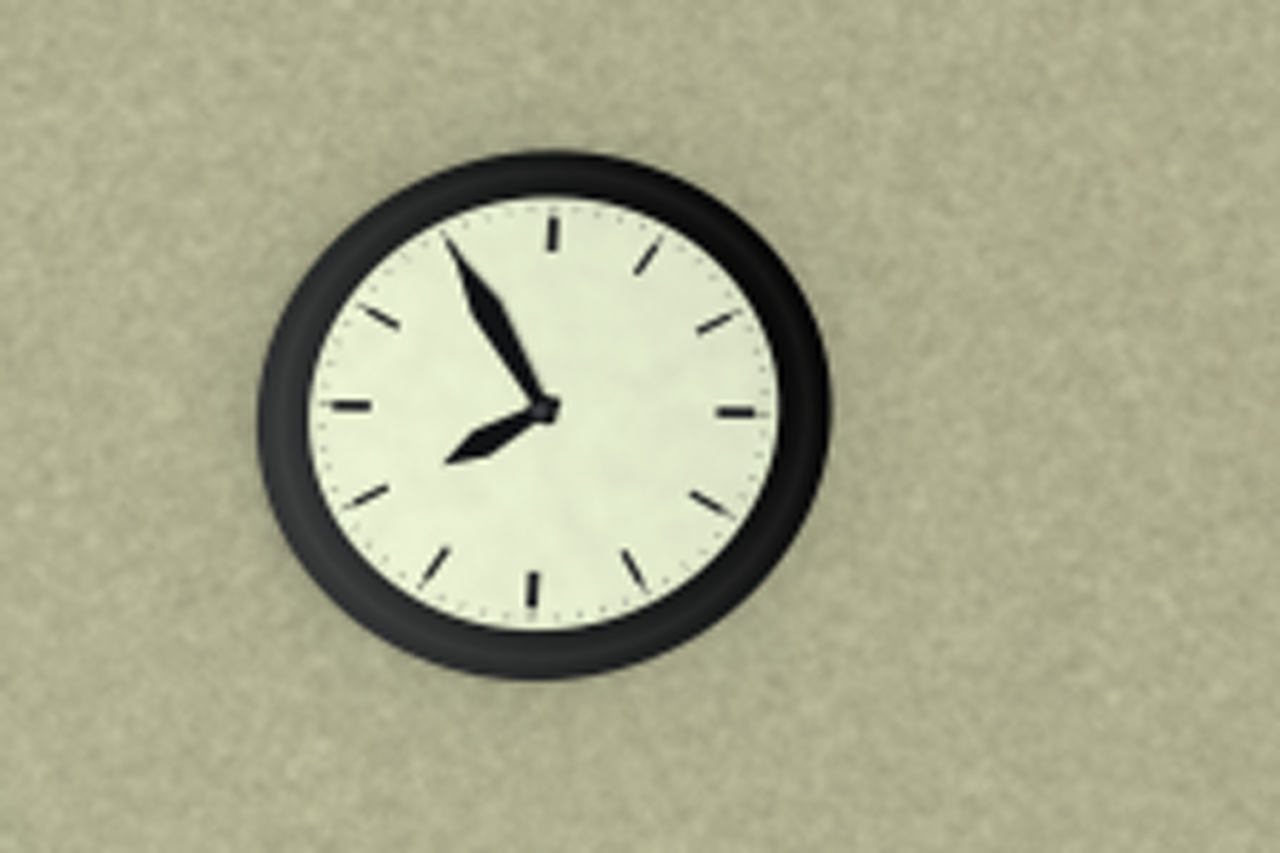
**7:55**
